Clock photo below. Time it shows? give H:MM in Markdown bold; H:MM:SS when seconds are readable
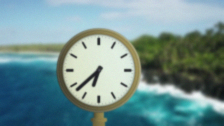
**6:38**
